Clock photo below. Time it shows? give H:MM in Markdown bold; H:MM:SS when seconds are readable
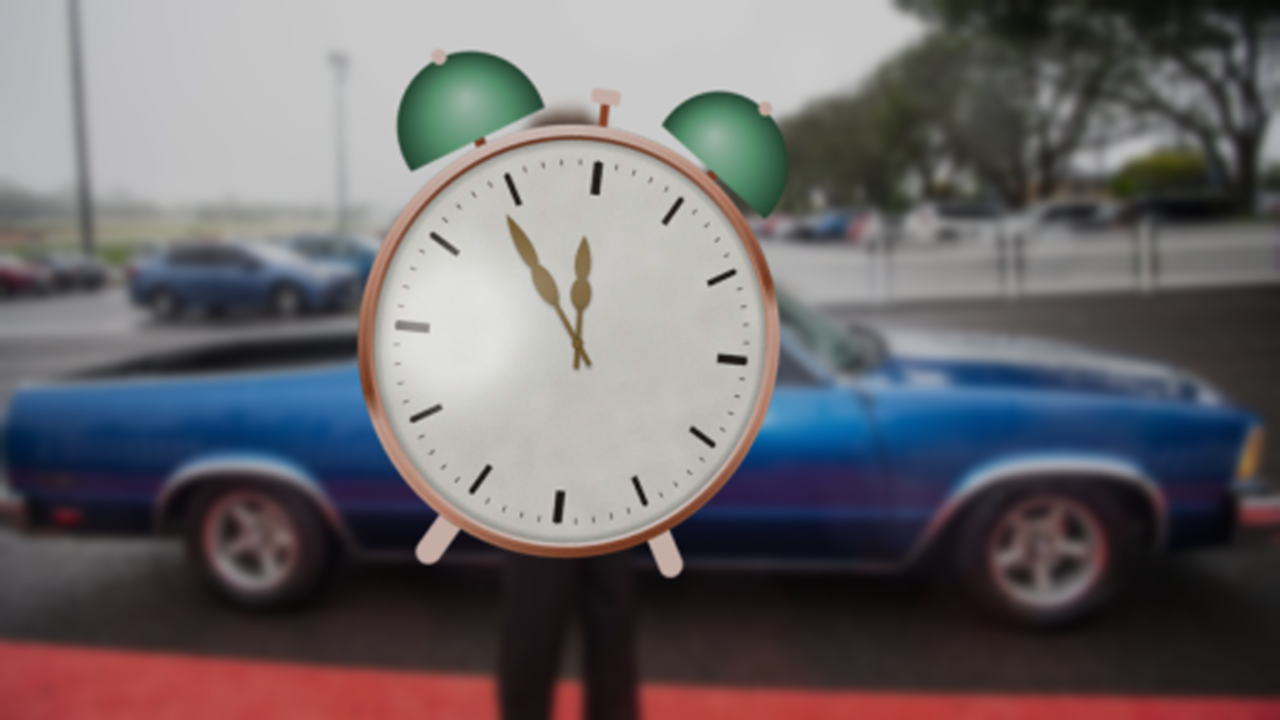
**11:54**
